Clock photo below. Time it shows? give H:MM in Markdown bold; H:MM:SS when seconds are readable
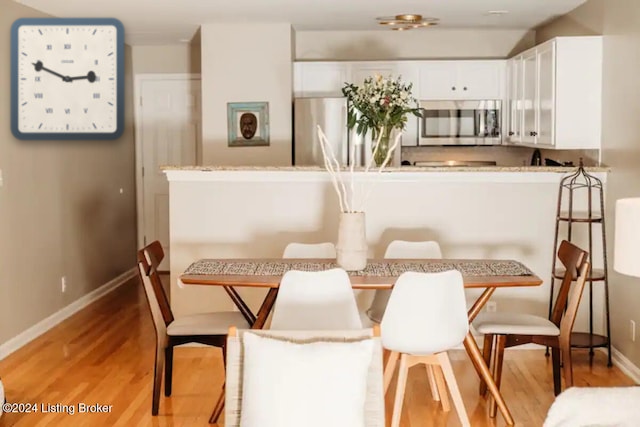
**2:49**
